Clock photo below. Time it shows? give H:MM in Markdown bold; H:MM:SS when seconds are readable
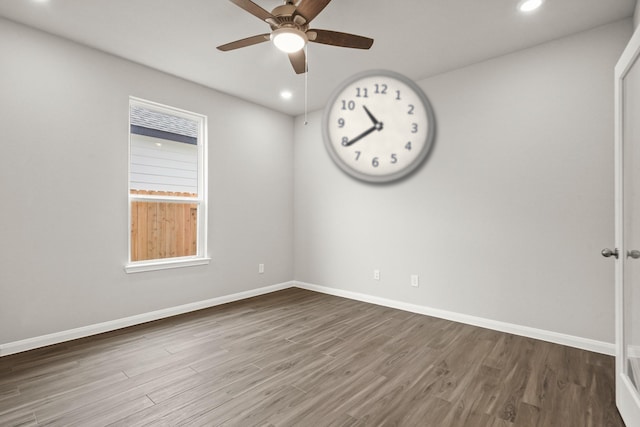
**10:39**
